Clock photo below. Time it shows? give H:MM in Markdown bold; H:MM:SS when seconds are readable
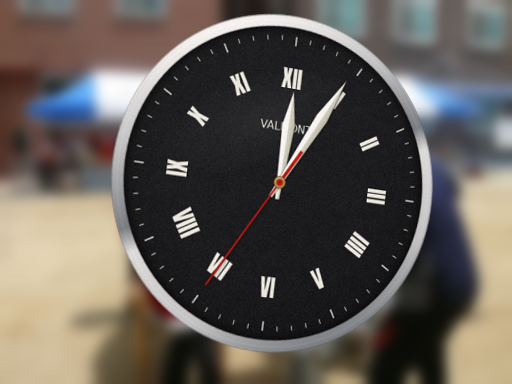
**12:04:35**
